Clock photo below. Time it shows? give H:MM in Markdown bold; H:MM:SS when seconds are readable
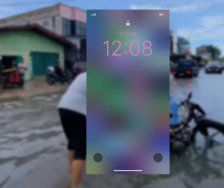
**12:08**
